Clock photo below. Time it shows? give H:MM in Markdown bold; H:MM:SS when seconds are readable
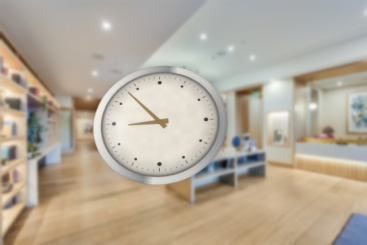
**8:53**
